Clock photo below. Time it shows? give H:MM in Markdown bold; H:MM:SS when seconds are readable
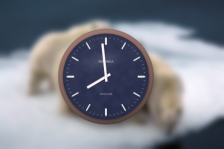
**7:59**
